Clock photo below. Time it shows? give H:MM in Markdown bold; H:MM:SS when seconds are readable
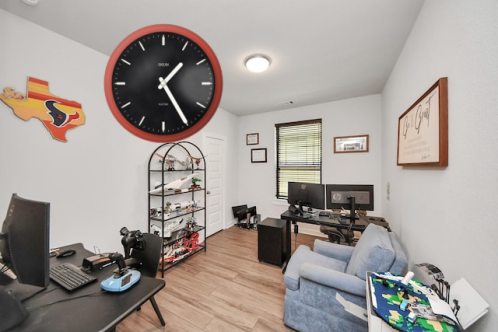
**1:25**
